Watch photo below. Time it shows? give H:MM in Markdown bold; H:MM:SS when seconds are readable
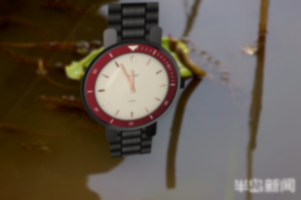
**11:56**
